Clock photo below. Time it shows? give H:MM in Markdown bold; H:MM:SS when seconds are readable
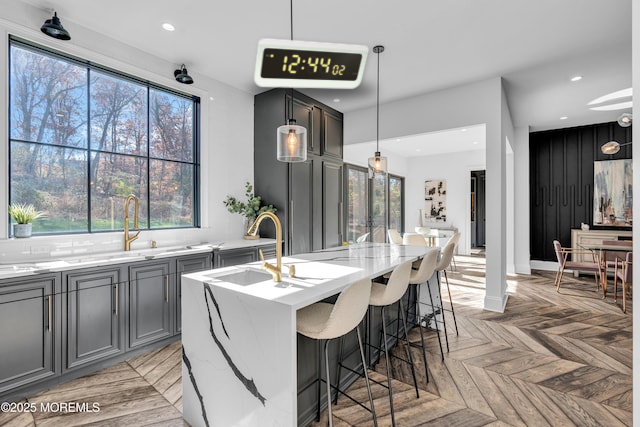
**12:44:02**
